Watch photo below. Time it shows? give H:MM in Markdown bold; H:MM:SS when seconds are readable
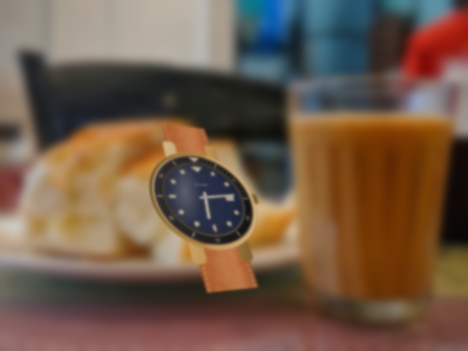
**6:14**
